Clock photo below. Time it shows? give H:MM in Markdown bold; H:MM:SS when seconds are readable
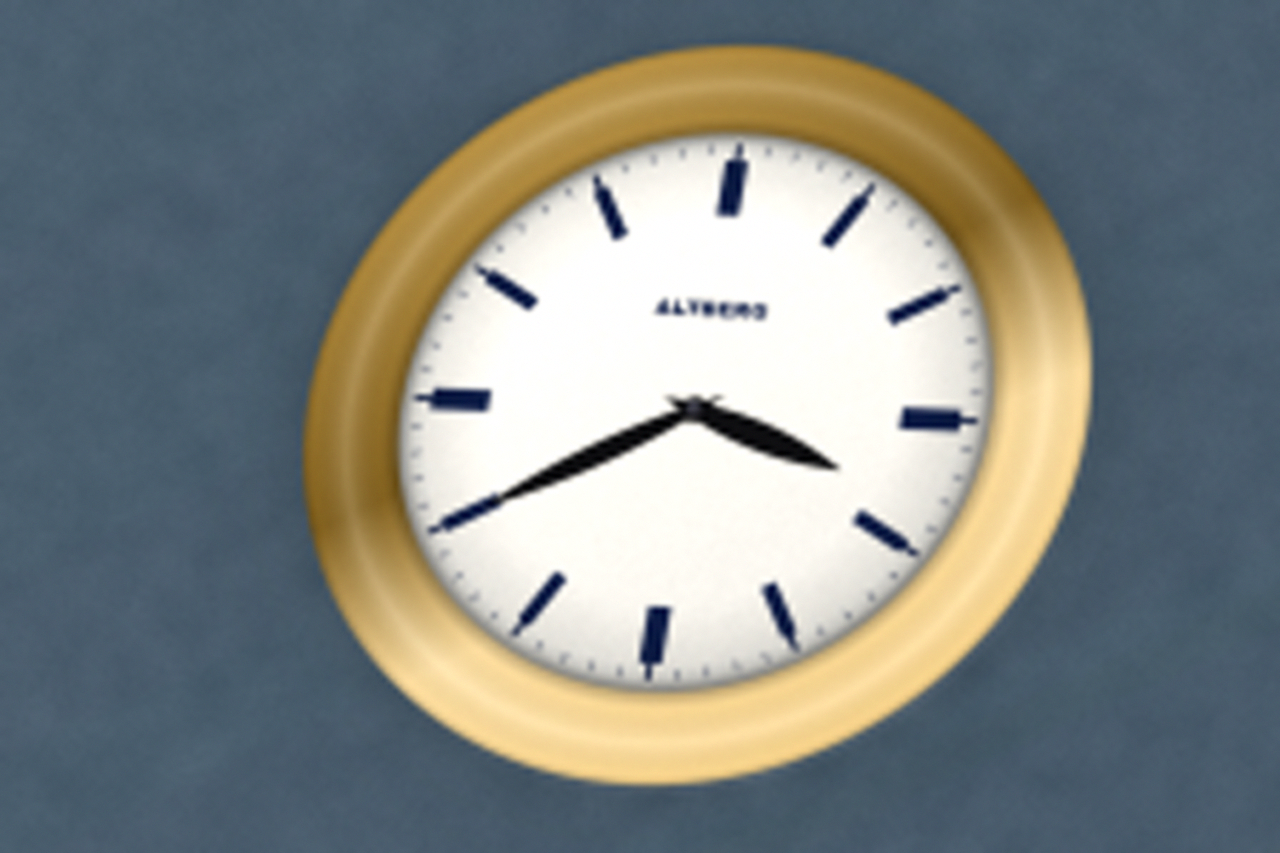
**3:40**
